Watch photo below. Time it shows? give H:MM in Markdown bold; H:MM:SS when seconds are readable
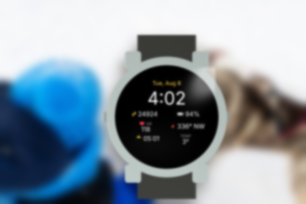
**4:02**
